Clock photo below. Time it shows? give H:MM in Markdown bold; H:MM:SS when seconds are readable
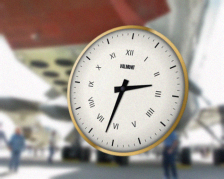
**2:32**
